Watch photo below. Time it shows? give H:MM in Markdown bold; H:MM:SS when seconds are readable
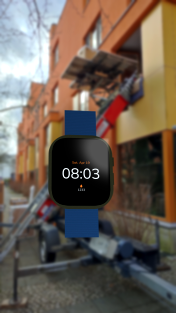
**8:03**
